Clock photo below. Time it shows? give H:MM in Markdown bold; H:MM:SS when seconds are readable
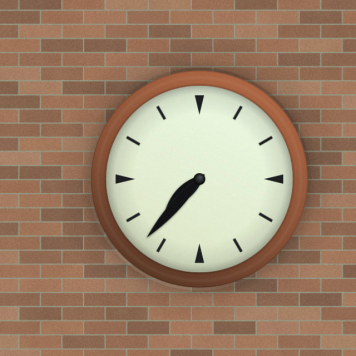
**7:37**
